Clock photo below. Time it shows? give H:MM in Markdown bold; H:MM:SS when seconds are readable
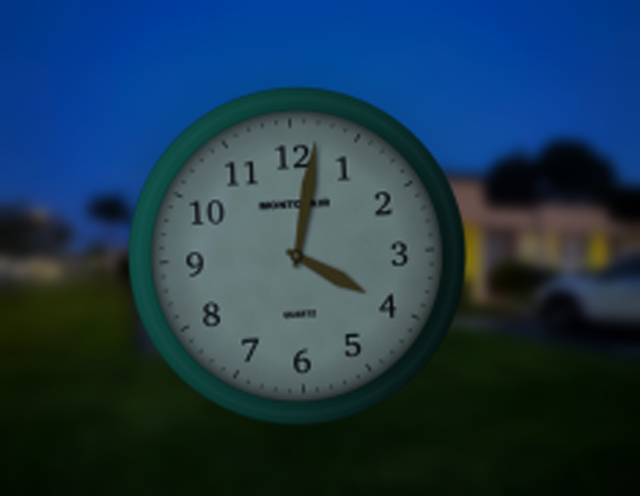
**4:02**
